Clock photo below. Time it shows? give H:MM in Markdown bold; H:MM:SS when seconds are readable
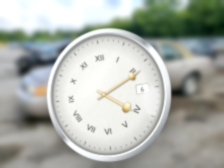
**4:11**
